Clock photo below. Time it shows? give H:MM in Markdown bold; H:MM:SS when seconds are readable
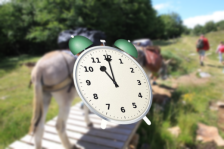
**11:00**
